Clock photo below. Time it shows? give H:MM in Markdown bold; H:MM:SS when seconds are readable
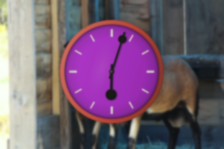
**6:03**
